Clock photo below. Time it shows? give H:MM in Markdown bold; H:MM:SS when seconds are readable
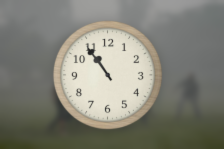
**10:54**
